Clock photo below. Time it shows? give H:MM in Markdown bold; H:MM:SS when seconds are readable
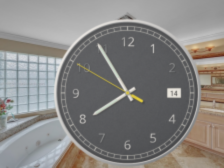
**7:54:50**
